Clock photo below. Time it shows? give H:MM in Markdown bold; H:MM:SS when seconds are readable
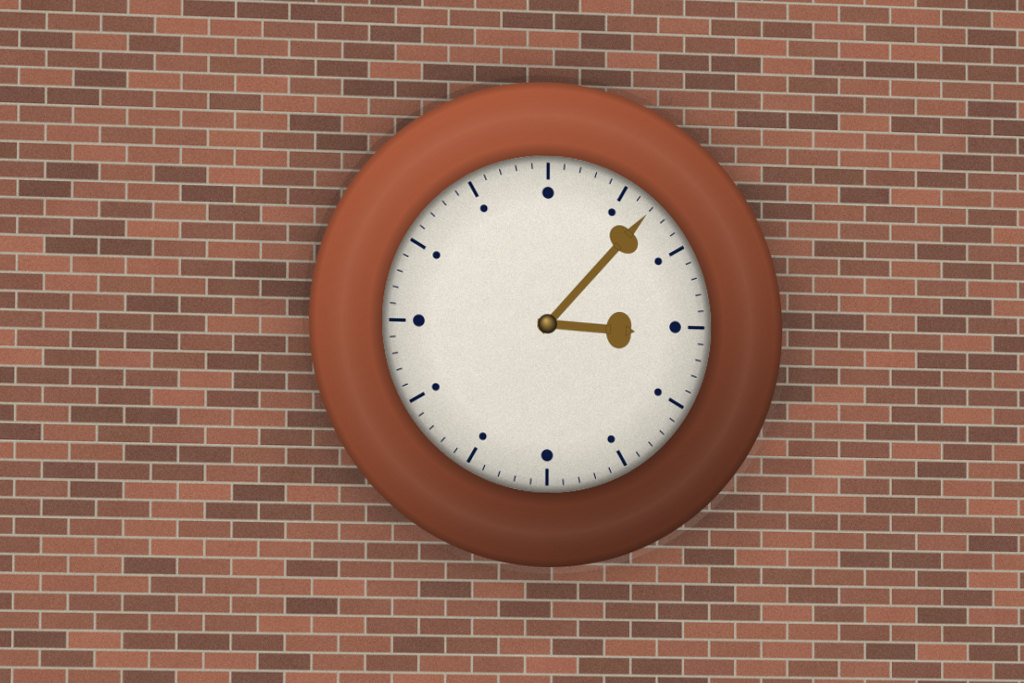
**3:07**
